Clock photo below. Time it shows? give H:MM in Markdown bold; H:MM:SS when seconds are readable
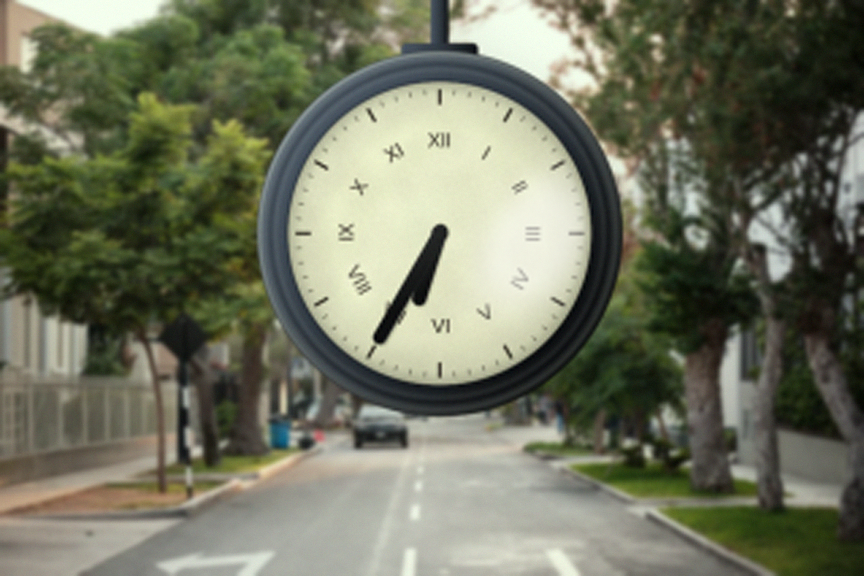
**6:35**
